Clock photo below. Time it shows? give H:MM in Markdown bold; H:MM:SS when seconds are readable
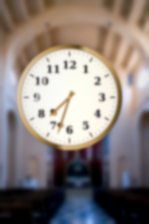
**7:33**
